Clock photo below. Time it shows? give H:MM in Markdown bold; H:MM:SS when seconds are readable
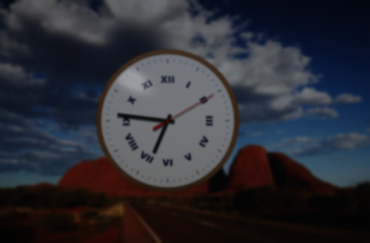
**6:46:10**
